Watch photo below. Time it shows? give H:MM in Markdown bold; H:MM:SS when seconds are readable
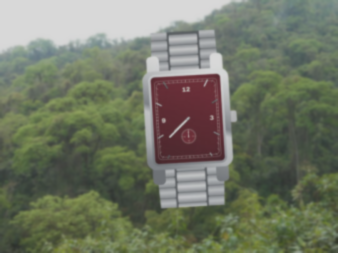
**7:38**
